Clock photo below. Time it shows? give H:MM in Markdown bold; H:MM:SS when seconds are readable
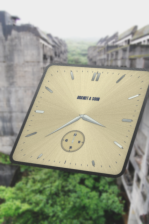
**3:38**
